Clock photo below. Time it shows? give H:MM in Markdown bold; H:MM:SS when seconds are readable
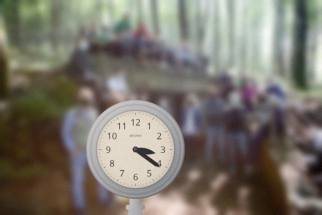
**3:21**
